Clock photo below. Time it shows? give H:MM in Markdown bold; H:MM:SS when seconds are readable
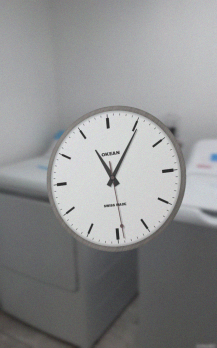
**11:05:29**
